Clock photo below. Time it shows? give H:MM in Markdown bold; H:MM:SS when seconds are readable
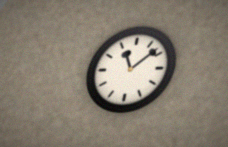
**11:08**
